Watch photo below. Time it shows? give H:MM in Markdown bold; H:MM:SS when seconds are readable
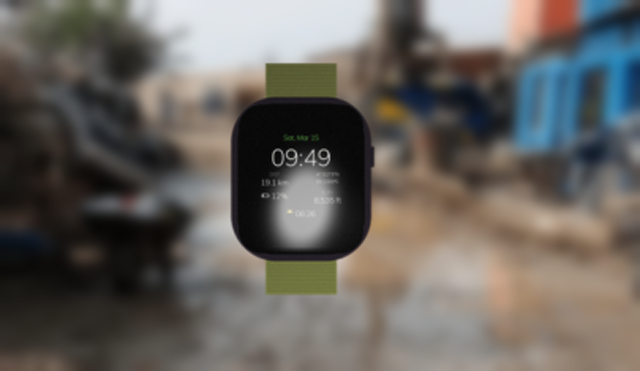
**9:49**
